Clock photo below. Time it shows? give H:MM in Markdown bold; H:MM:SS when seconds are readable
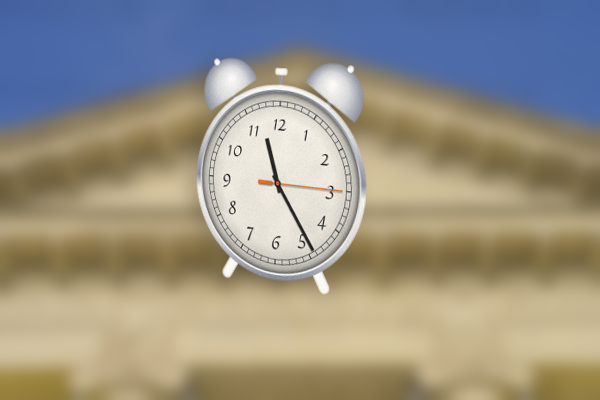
**11:24:15**
